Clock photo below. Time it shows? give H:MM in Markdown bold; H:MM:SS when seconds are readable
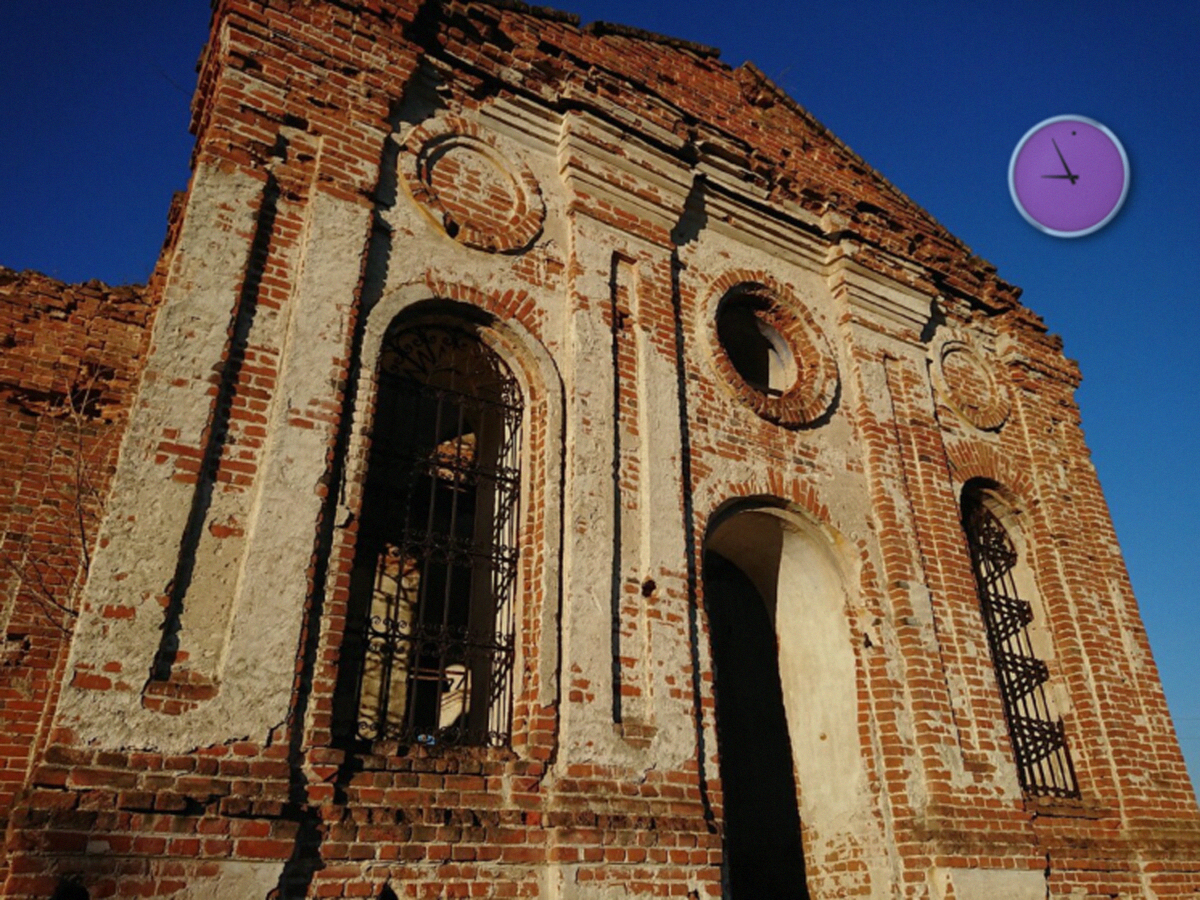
**8:55**
